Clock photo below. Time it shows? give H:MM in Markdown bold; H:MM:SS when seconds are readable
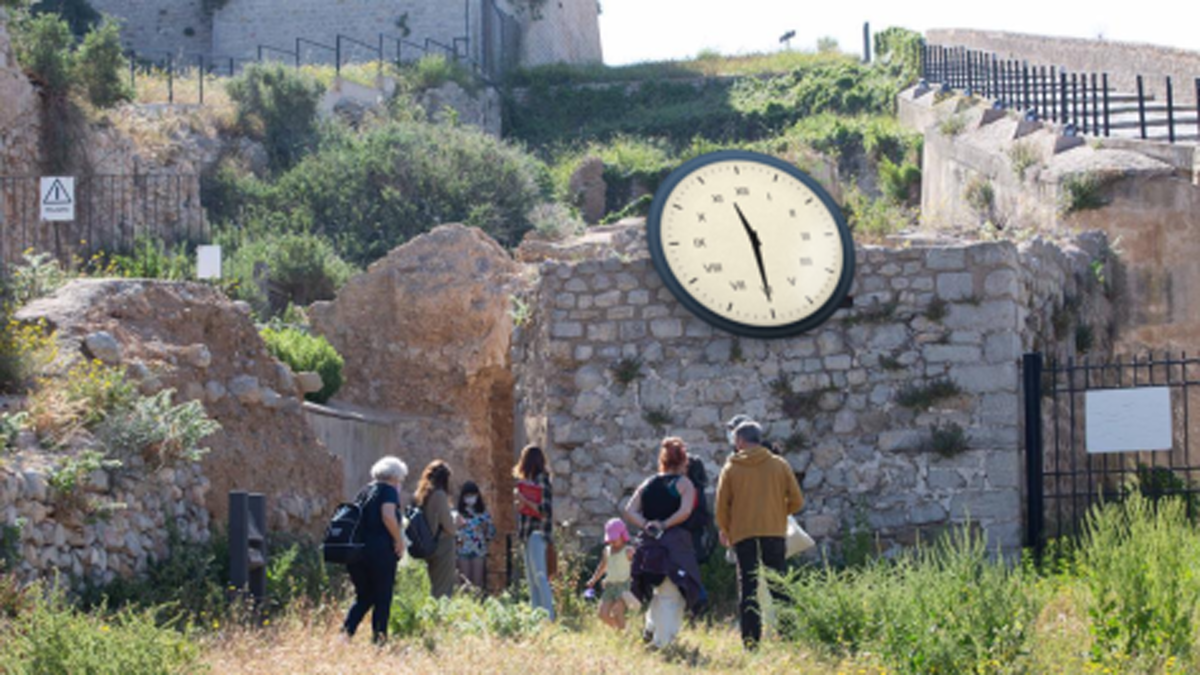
**11:30**
